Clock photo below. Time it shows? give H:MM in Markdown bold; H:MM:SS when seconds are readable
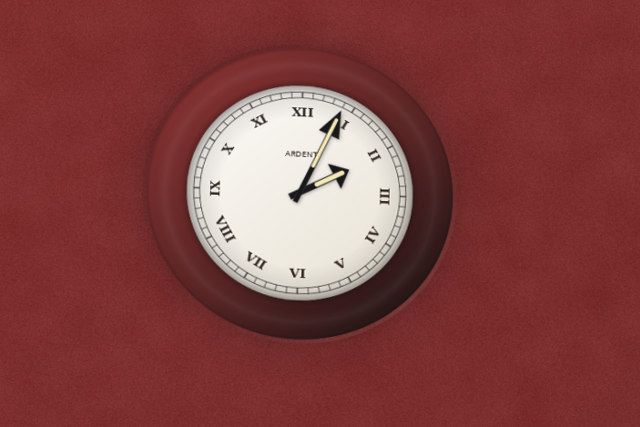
**2:04**
